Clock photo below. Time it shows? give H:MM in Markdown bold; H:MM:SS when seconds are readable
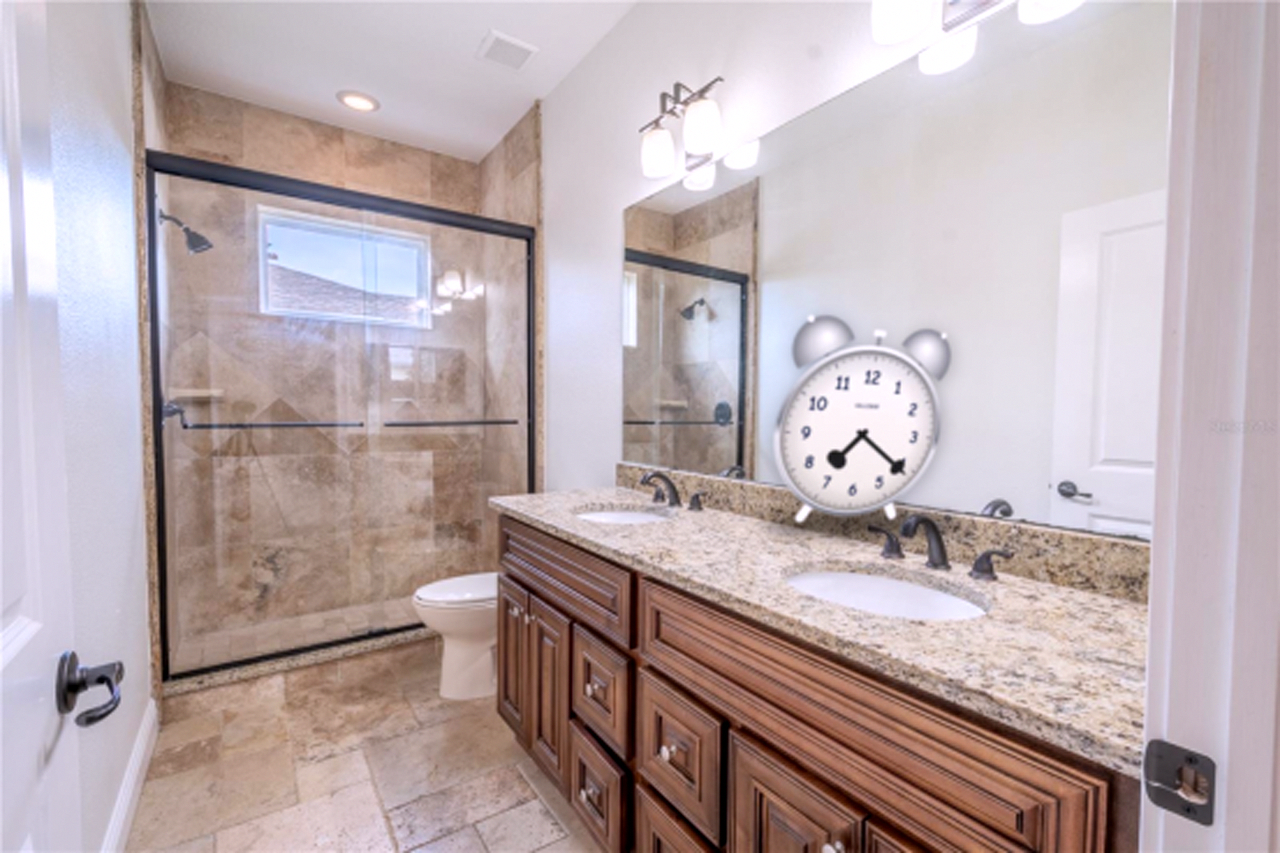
**7:21**
